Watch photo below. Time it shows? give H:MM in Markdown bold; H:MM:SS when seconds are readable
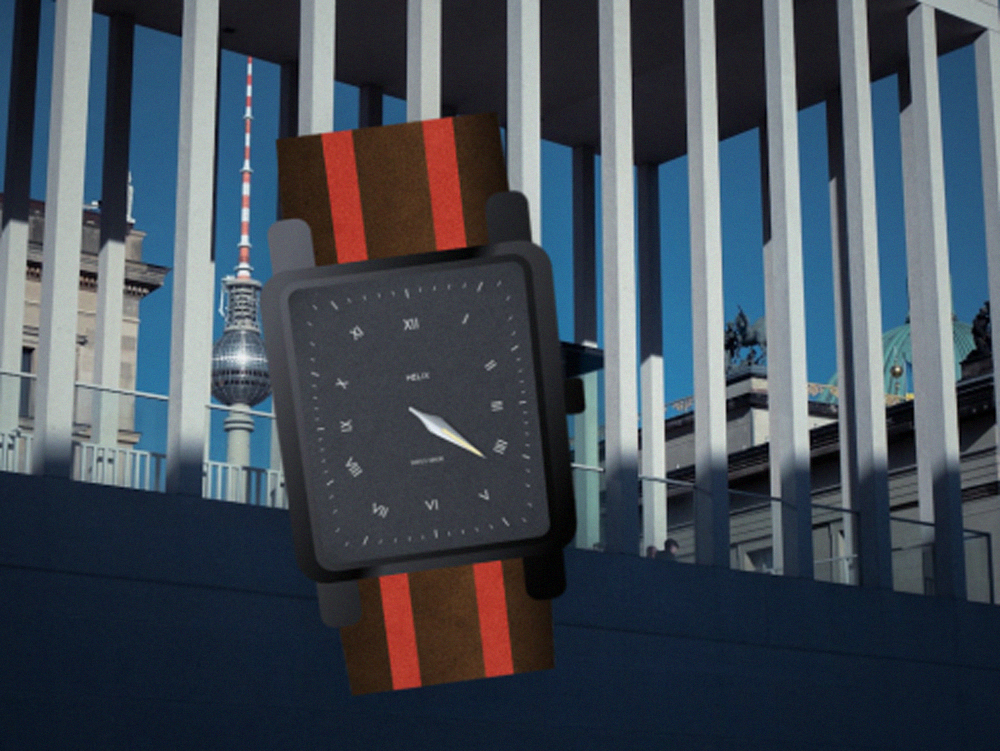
**4:22**
